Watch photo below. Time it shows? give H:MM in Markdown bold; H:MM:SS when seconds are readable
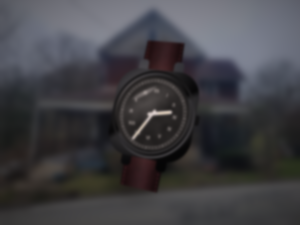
**2:35**
